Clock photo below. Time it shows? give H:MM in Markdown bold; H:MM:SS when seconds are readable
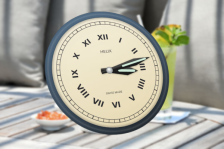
**3:13**
